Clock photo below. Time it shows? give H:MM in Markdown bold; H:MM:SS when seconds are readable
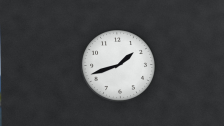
**1:42**
